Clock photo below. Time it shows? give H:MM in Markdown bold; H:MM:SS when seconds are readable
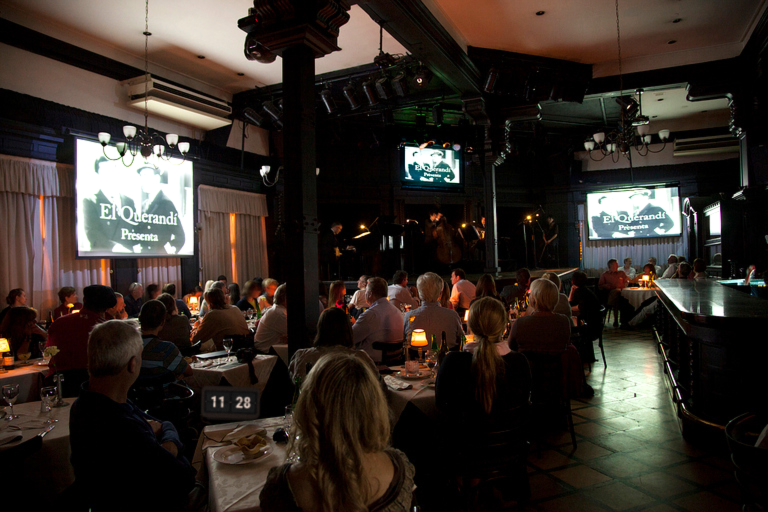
**11:28**
